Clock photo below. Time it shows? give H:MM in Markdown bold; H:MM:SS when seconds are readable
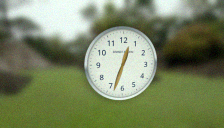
**12:33**
